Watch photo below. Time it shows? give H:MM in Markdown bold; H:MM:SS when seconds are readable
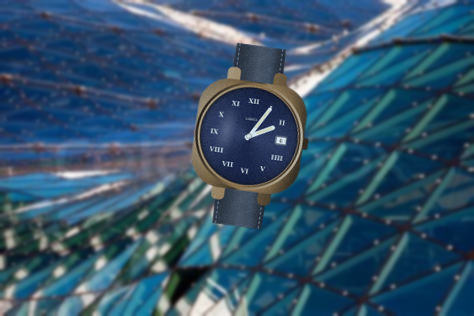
**2:05**
